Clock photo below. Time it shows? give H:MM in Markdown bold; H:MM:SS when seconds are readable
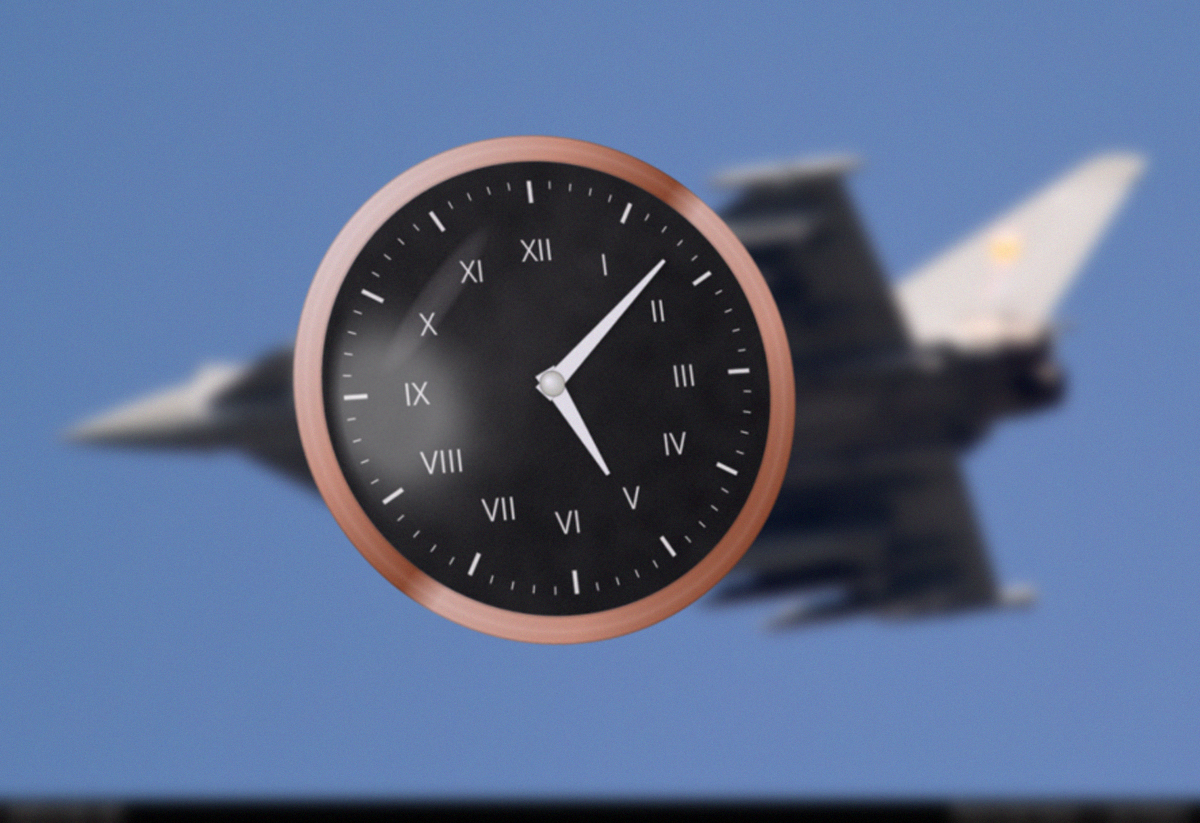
**5:08**
